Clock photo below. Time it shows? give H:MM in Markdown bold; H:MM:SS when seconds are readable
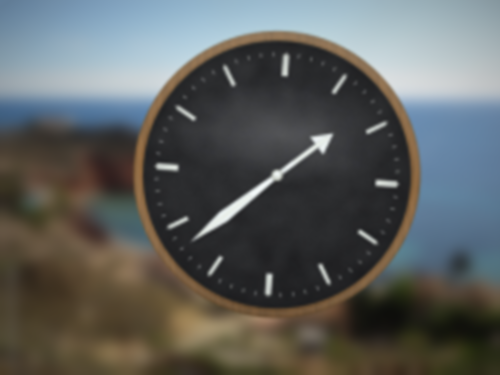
**1:38**
